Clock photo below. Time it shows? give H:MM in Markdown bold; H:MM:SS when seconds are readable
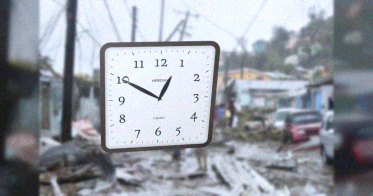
**12:50**
